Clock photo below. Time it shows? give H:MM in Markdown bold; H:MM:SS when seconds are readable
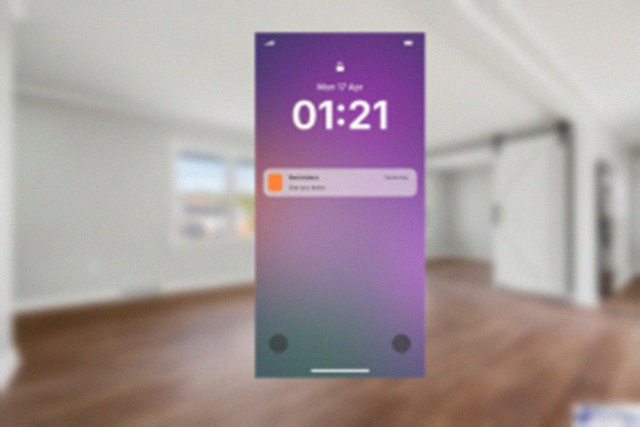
**1:21**
